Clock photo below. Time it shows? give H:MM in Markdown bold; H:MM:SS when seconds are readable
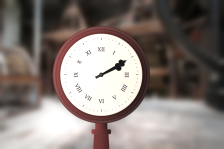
**2:10**
